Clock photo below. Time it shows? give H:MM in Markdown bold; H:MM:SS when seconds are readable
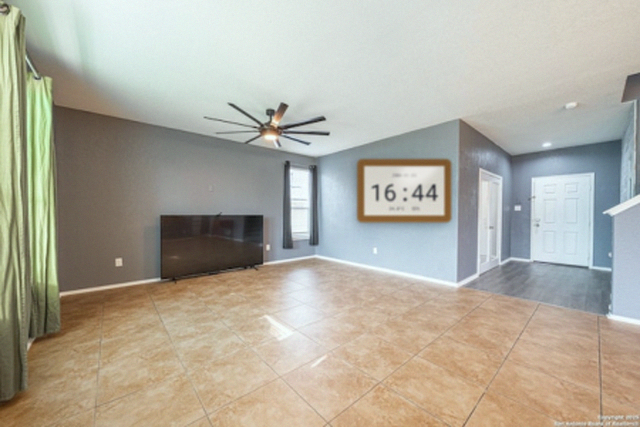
**16:44**
